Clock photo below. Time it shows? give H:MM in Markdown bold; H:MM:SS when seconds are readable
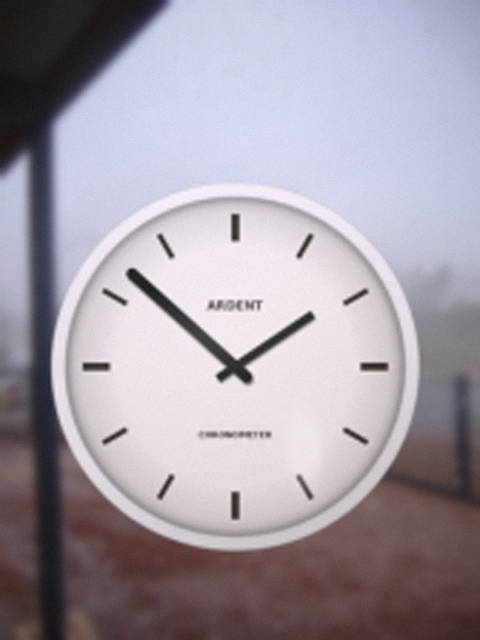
**1:52**
